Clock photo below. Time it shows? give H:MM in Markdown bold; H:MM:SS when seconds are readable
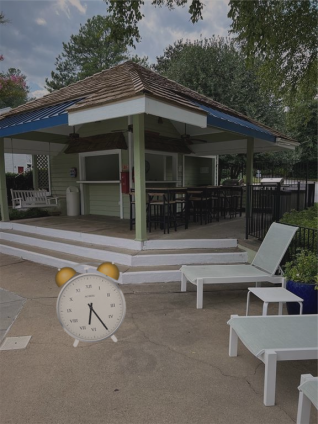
**6:25**
